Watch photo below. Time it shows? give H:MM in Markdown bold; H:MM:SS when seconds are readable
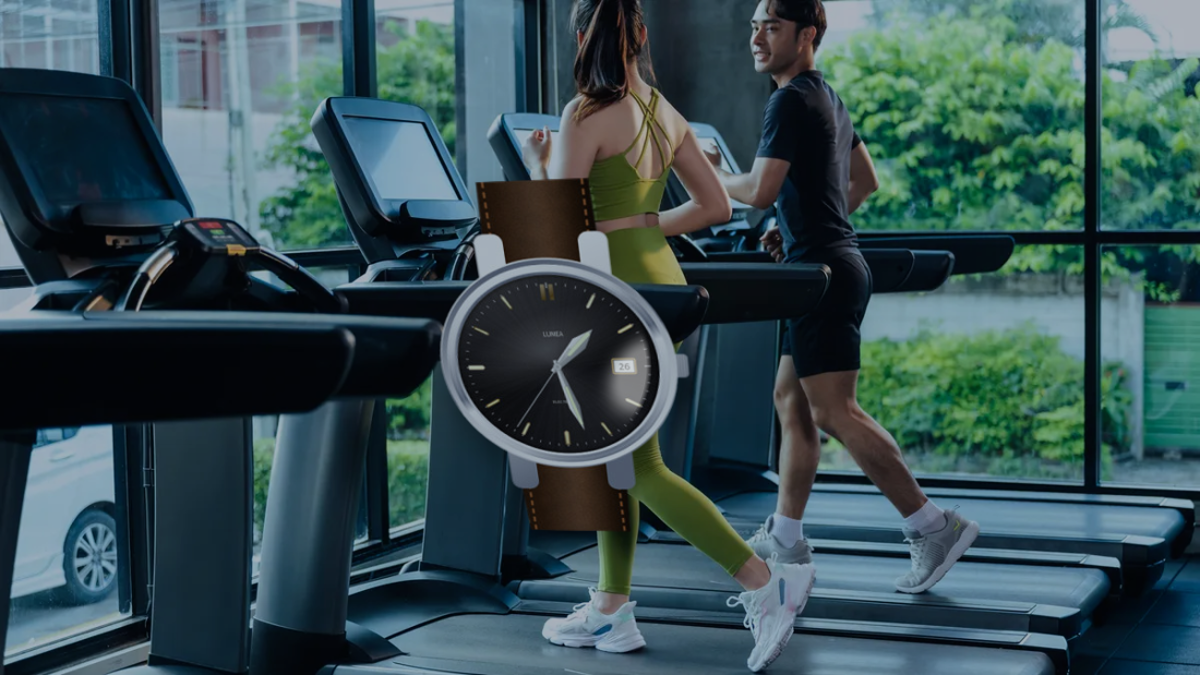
**1:27:36**
